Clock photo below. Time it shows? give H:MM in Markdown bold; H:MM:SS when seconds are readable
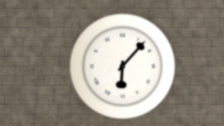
**6:07**
